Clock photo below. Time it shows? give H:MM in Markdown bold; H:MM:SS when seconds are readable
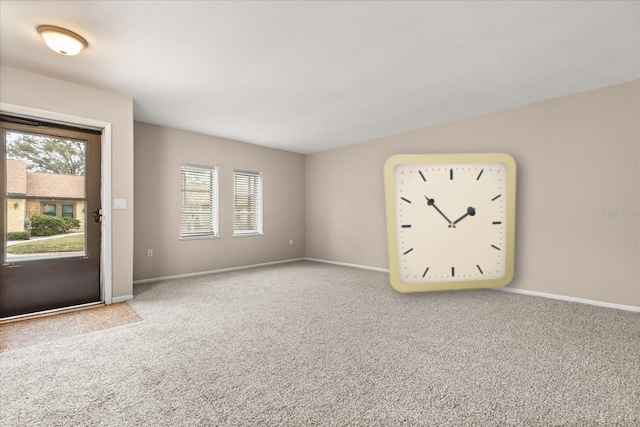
**1:53**
